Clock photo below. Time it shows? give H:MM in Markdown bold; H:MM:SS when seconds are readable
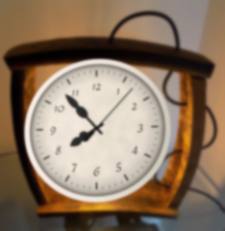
**7:53:07**
